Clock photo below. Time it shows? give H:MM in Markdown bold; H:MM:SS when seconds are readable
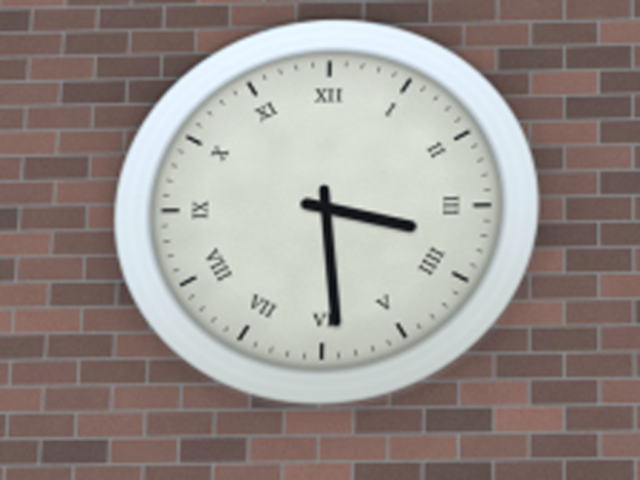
**3:29**
